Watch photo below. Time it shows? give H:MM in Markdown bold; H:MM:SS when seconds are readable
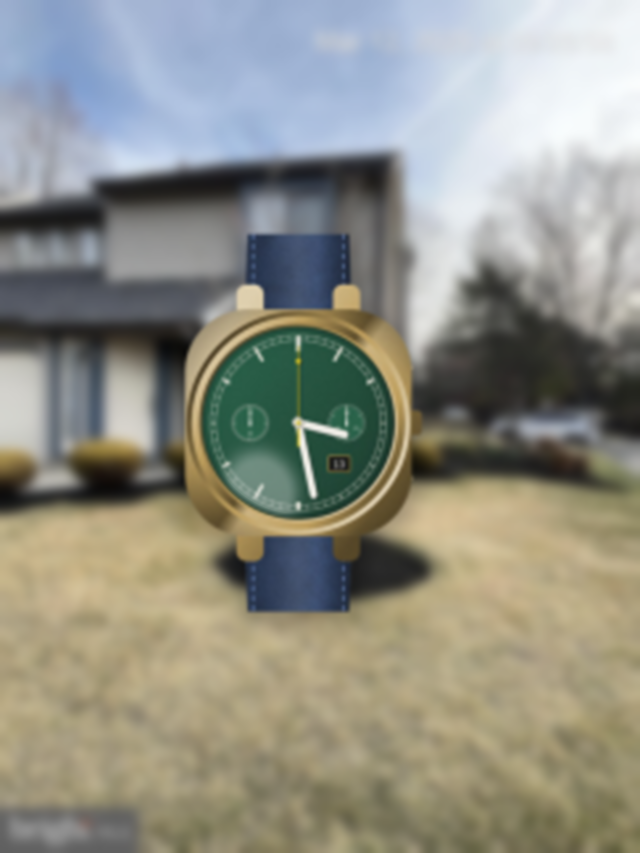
**3:28**
